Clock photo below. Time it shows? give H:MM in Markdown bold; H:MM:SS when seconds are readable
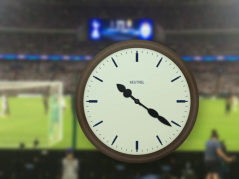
**10:21**
